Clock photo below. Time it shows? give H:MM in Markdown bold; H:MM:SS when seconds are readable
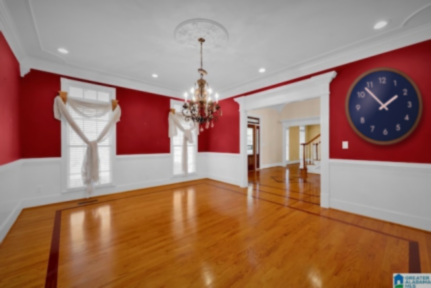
**1:53**
